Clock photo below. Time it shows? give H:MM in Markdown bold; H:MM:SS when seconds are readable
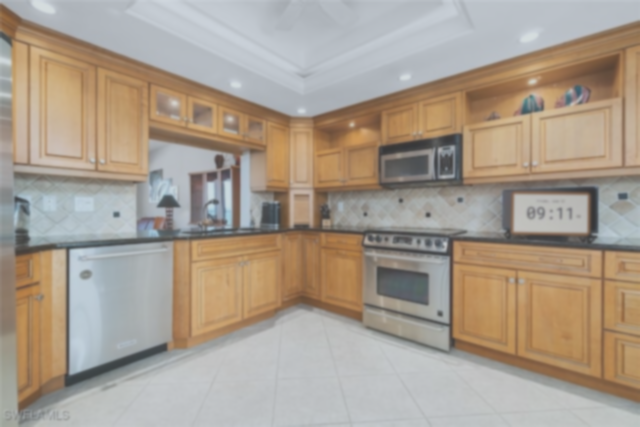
**9:11**
